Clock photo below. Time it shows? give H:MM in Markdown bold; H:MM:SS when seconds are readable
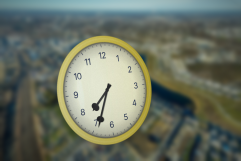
**7:34**
